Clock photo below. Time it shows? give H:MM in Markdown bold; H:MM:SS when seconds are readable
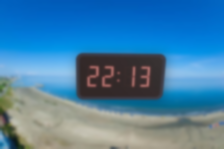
**22:13**
